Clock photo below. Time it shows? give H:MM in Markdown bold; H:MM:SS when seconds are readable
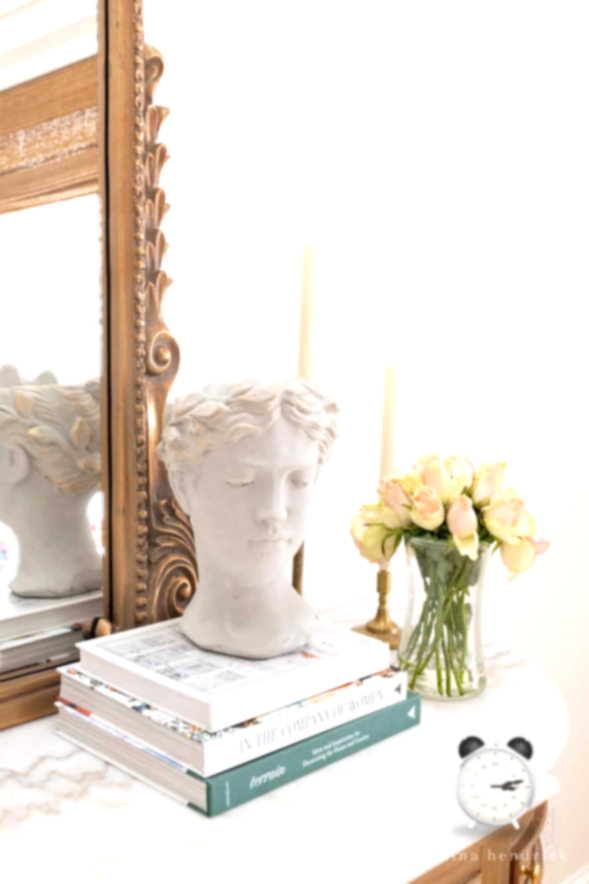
**3:13**
